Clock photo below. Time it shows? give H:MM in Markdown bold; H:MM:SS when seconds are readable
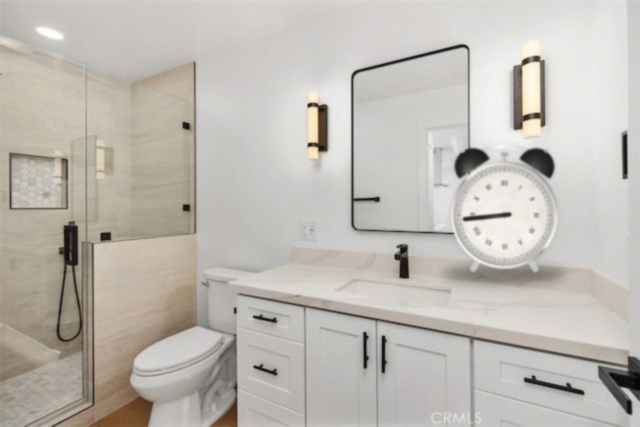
**8:44**
